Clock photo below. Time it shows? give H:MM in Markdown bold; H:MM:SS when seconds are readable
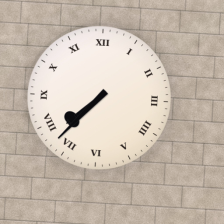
**7:37**
